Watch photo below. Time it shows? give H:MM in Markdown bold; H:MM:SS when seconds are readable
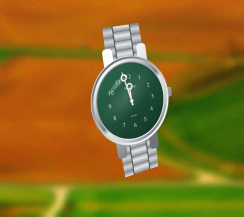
**11:58**
